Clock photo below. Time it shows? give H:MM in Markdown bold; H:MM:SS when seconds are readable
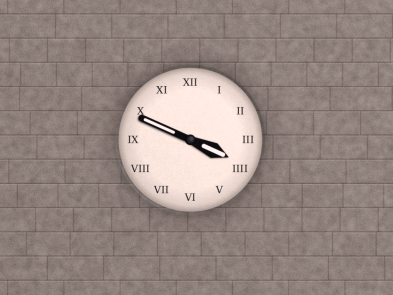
**3:49**
